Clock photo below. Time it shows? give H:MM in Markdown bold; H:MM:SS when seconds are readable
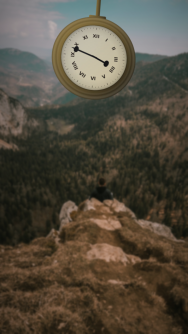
**3:48**
